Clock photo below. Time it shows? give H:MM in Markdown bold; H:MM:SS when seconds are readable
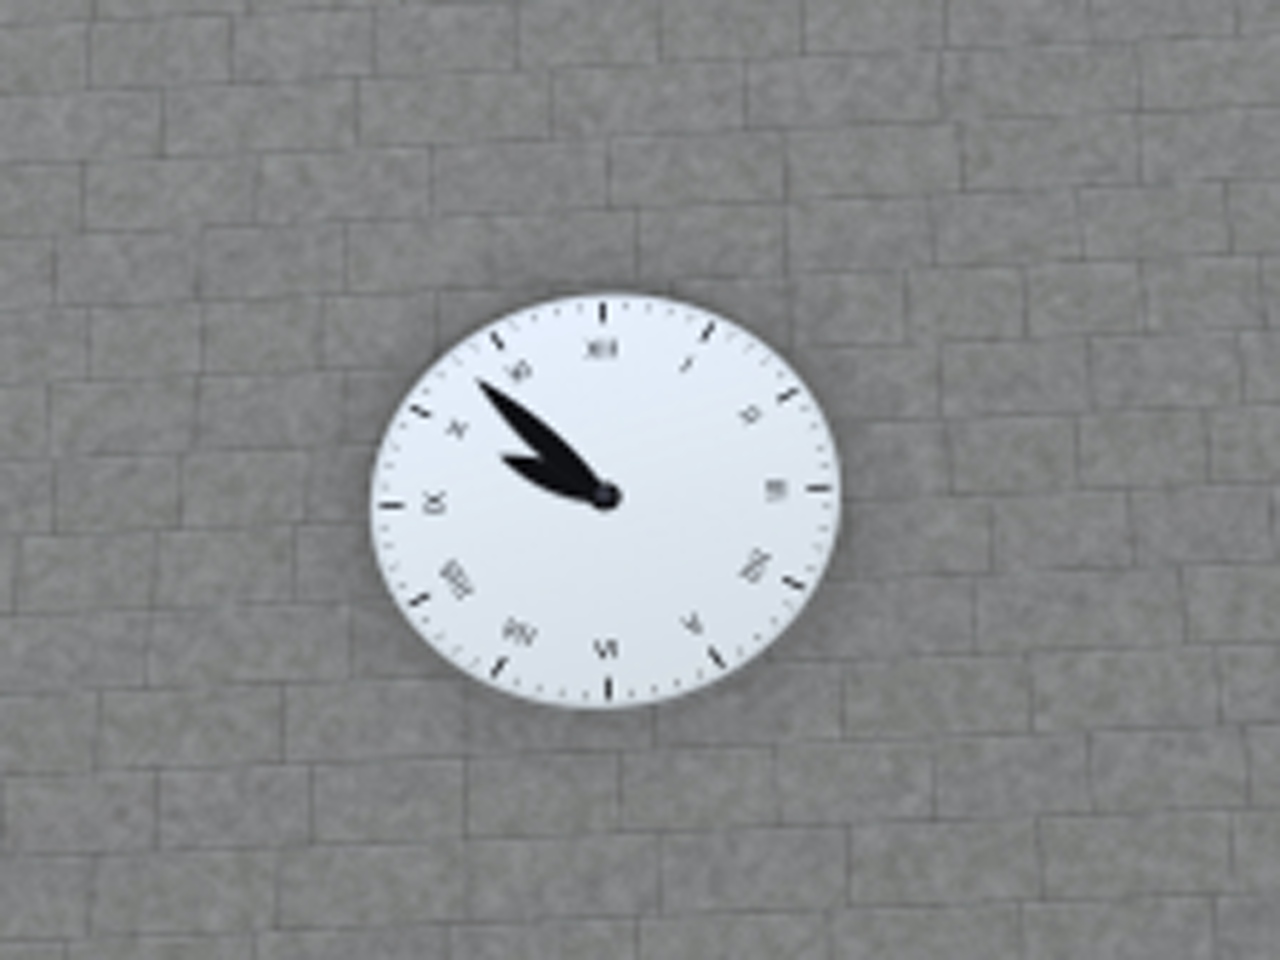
**9:53**
